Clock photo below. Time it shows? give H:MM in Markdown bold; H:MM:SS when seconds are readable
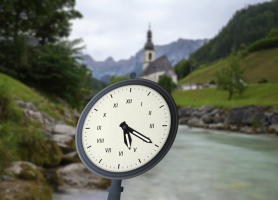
**5:20**
